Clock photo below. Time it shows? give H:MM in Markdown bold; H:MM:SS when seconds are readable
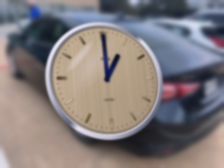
**1:00**
